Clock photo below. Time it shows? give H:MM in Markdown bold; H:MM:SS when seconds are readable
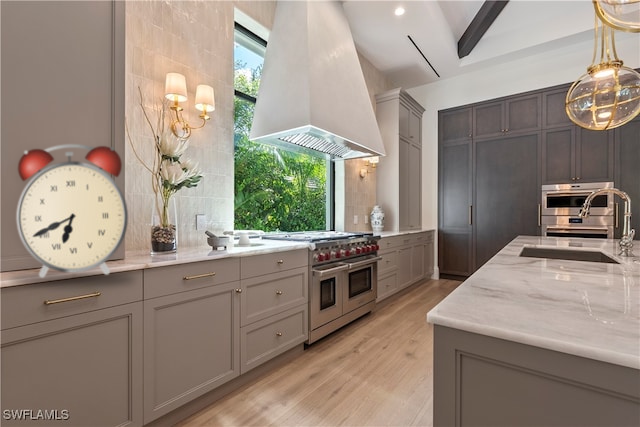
**6:41**
